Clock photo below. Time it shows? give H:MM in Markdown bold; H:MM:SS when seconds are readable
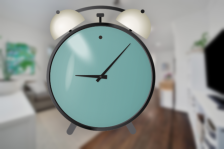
**9:07**
